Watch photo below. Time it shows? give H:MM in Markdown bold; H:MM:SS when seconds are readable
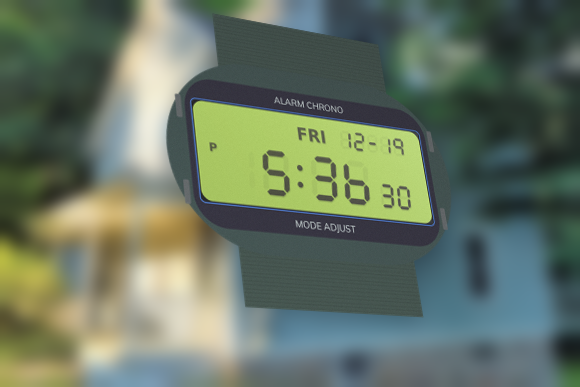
**5:36:30**
